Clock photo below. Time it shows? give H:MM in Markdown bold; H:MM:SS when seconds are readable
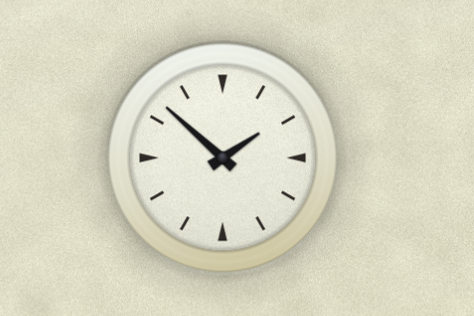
**1:52**
